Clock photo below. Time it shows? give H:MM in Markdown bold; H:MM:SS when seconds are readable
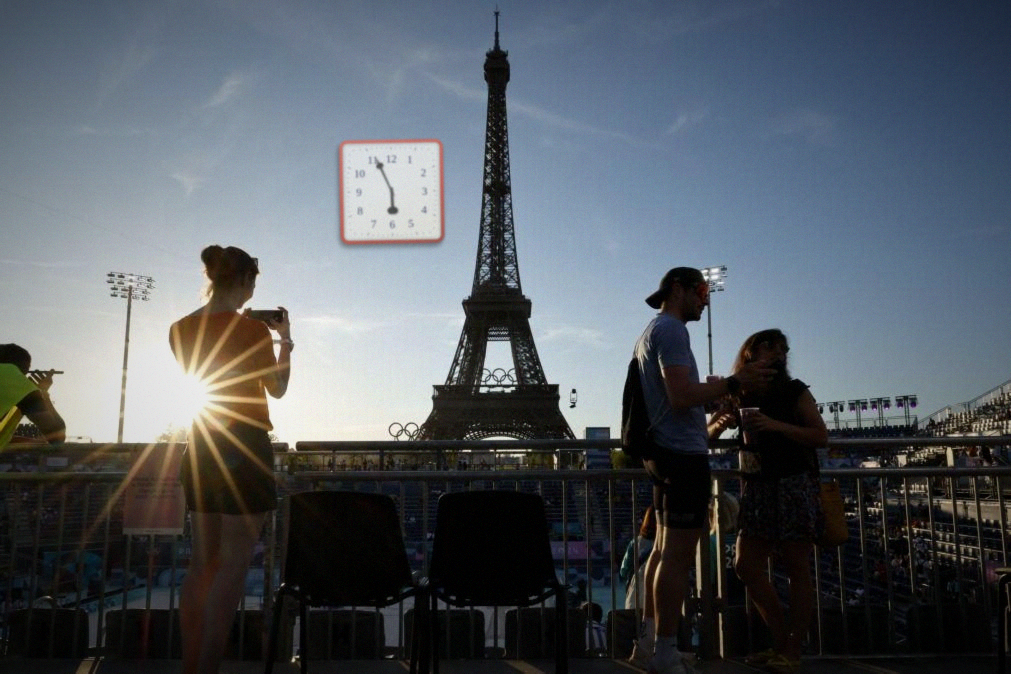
**5:56**
